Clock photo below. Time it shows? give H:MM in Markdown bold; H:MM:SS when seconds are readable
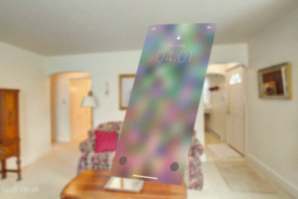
**4:01**
